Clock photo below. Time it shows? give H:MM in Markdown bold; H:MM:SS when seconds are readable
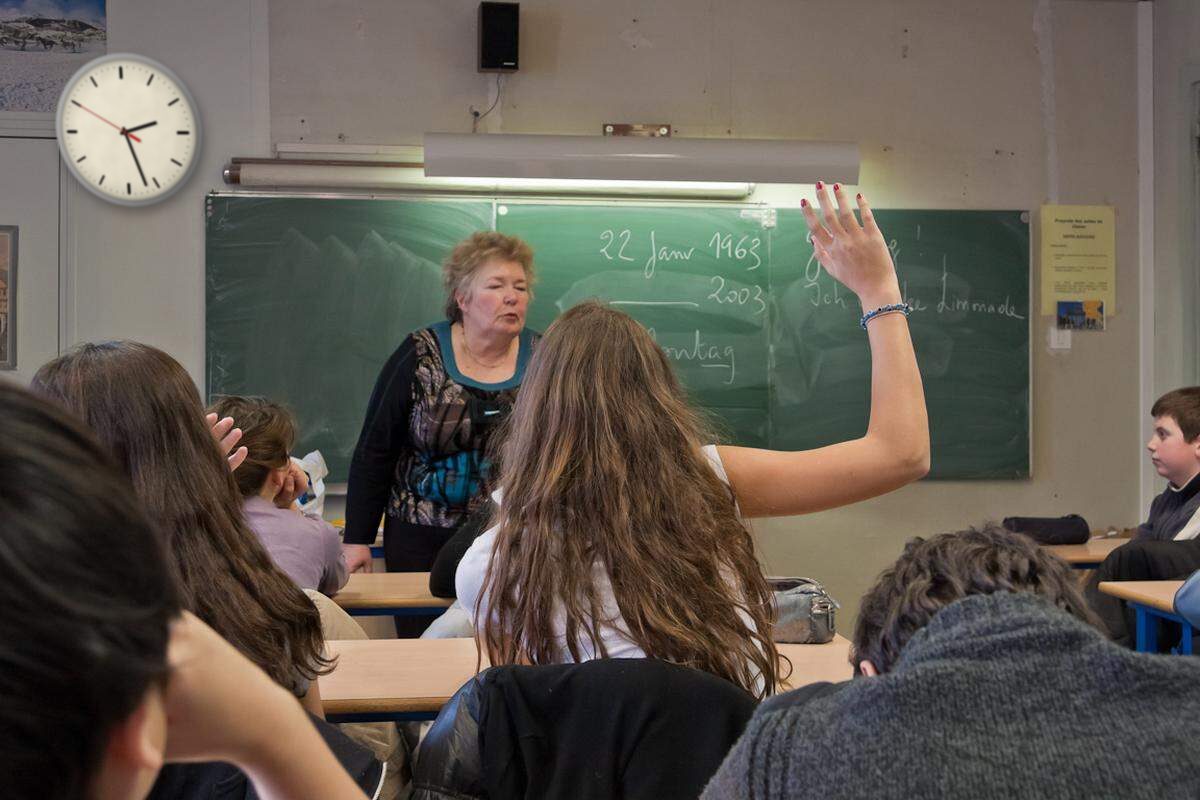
**2:26:50**
